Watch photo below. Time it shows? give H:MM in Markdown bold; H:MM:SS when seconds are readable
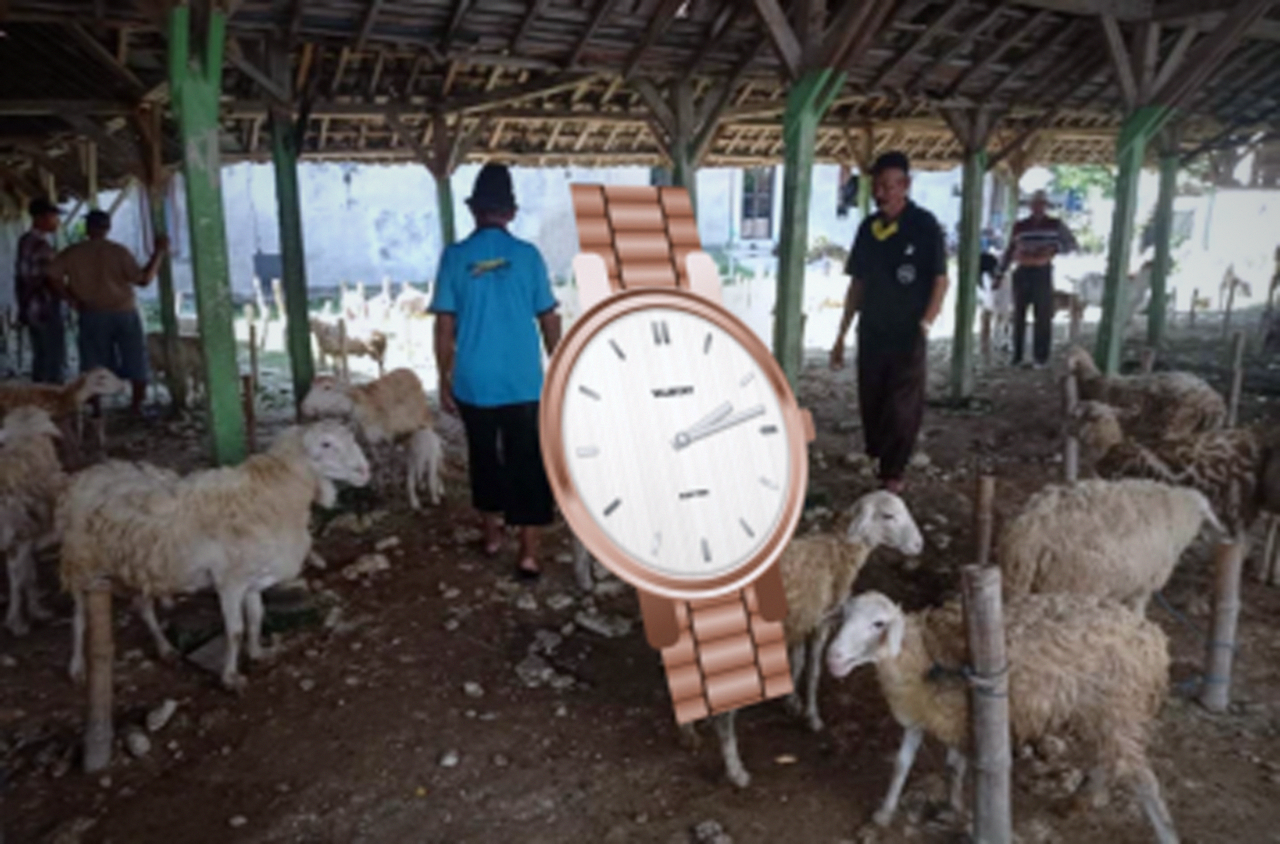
**2:13**
